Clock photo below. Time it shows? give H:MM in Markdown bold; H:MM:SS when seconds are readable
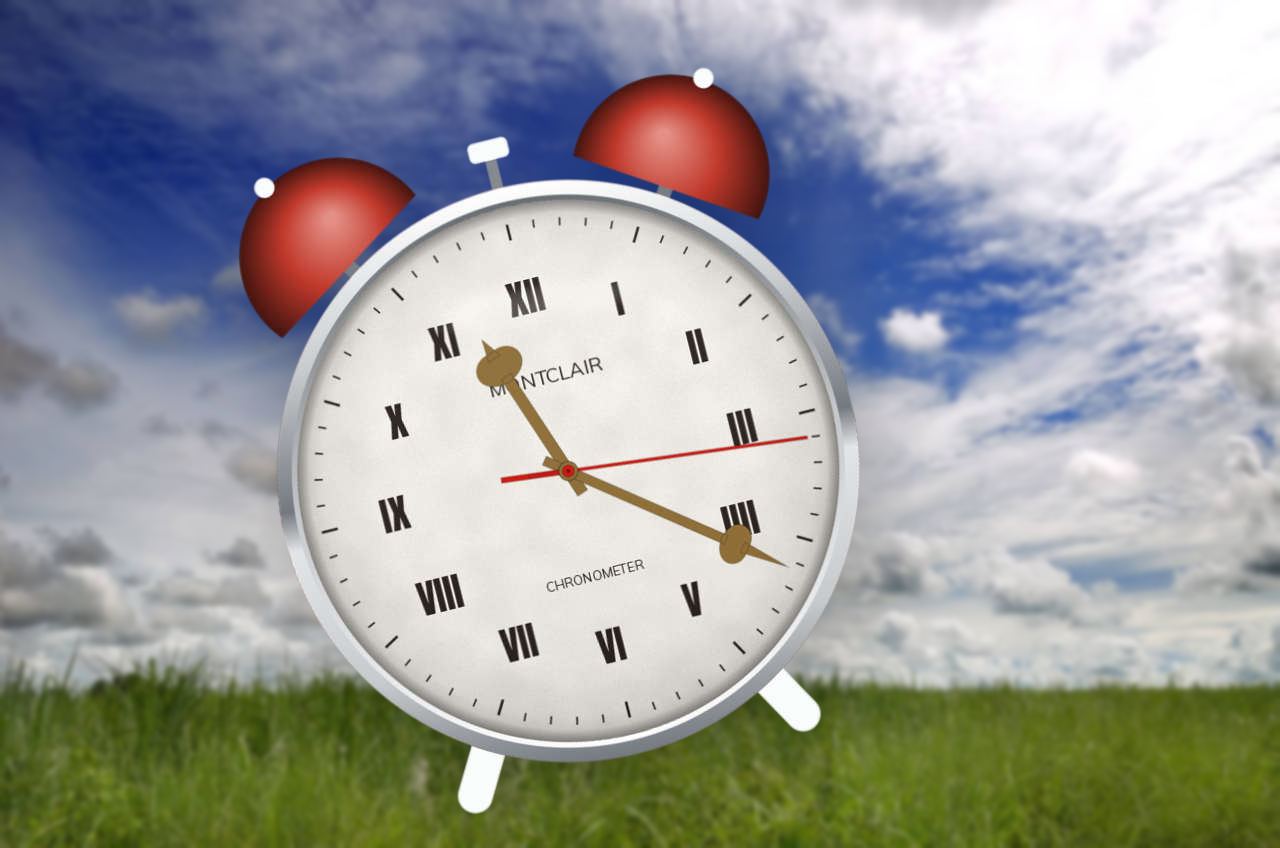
**11:21:16**
